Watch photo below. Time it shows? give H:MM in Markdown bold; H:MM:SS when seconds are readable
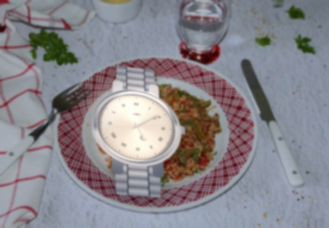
**5:09**
